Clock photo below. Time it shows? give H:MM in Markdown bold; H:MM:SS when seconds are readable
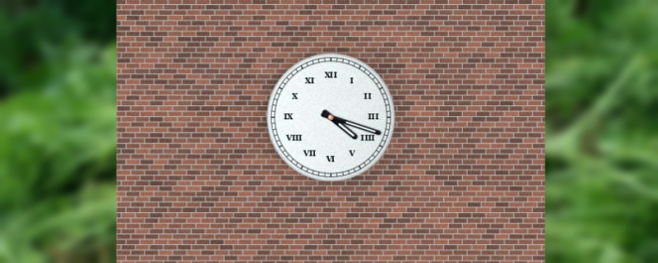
**4:18**
